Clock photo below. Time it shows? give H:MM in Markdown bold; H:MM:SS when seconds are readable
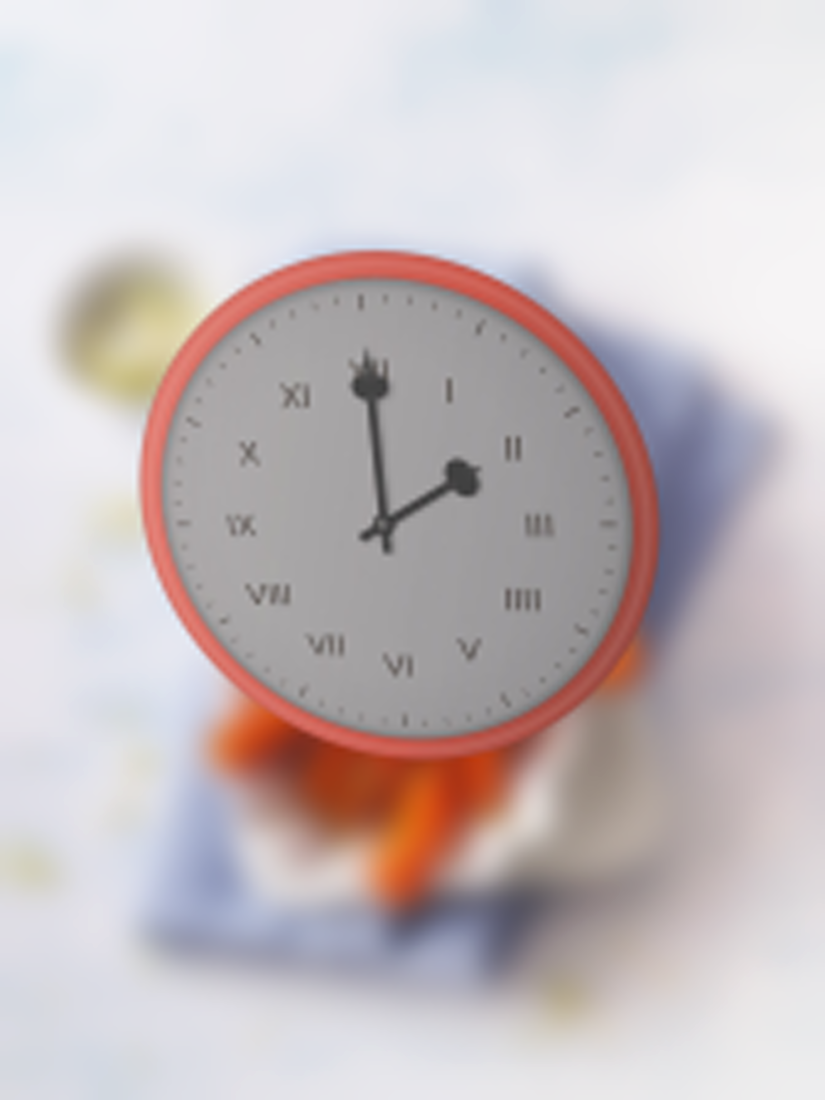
**2:00**
